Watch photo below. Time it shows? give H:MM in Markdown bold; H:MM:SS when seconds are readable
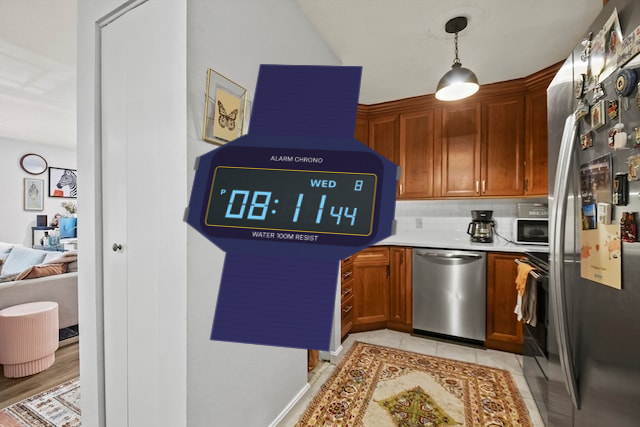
**8:11:44**
